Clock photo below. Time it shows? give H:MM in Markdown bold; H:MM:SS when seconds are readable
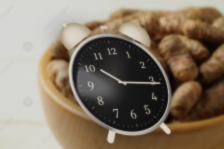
**10:16**
